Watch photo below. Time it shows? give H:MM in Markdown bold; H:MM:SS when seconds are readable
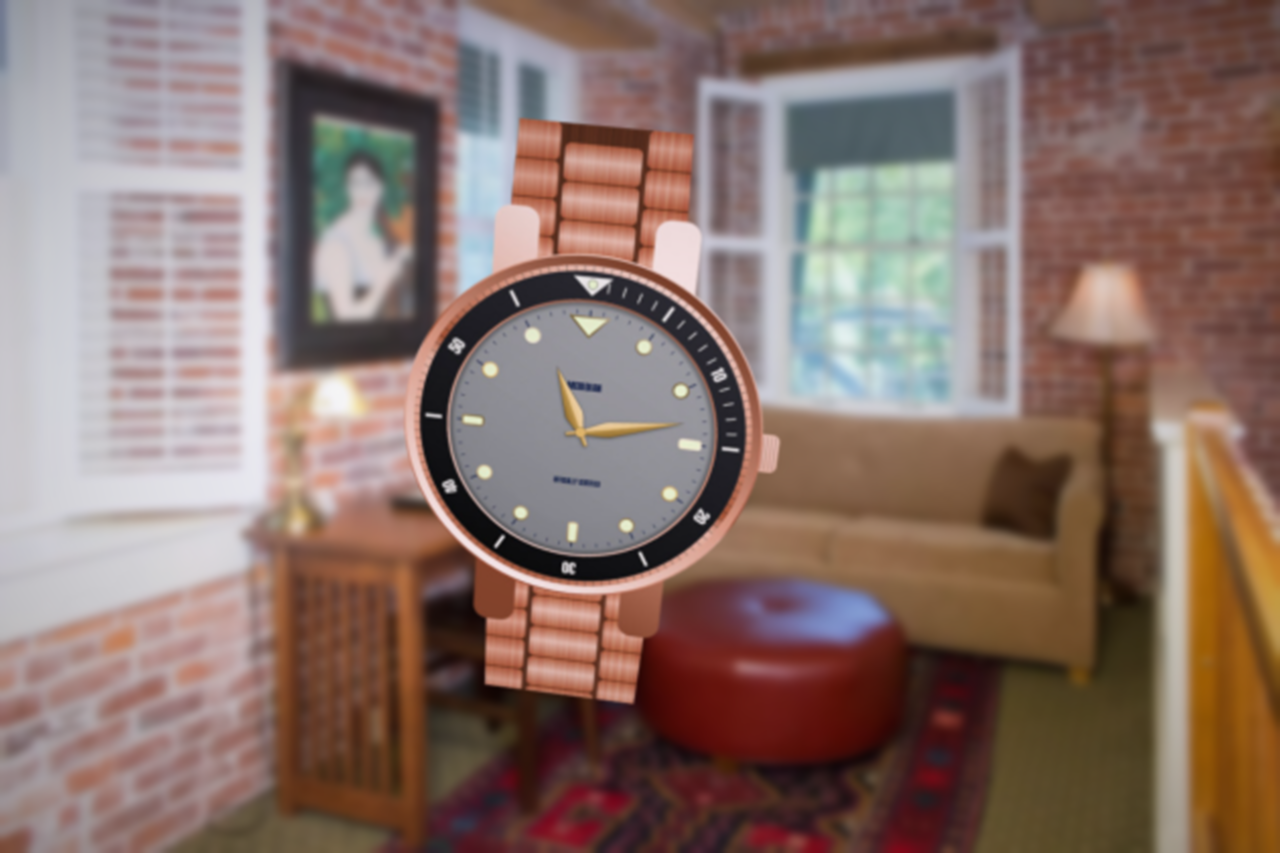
**11:13**
